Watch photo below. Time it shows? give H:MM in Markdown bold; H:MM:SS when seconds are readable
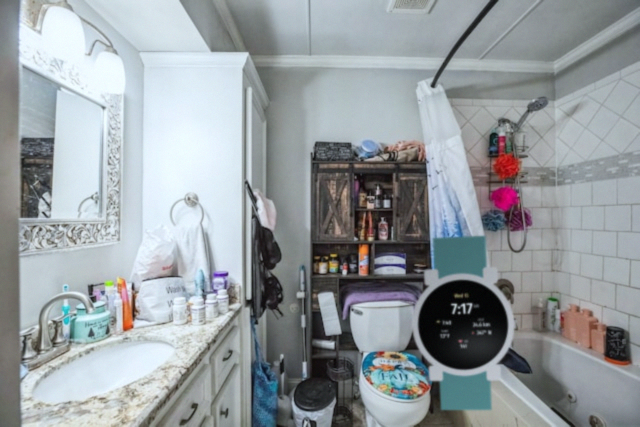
**7:17**
